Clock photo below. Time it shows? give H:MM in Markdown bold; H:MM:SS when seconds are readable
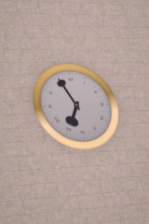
**6:56**
